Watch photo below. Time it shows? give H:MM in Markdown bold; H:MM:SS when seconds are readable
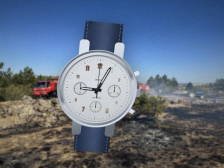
**9:04**
